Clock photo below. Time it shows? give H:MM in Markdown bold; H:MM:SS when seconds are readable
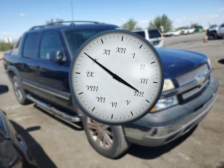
**3:50**
